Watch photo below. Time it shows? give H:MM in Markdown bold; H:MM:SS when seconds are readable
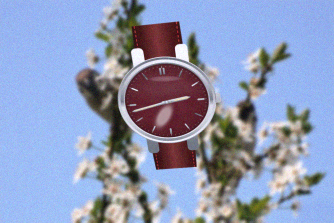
**2:43**
